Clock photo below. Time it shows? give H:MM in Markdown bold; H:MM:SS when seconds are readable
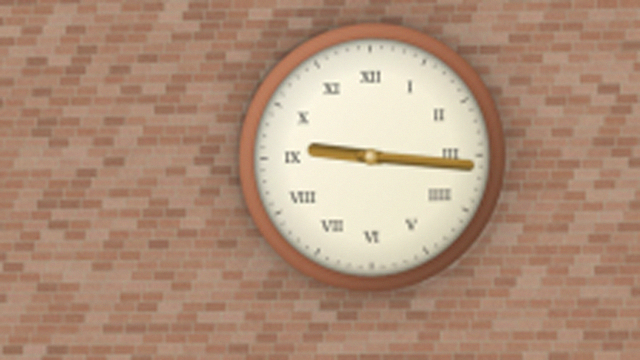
**9:16**
